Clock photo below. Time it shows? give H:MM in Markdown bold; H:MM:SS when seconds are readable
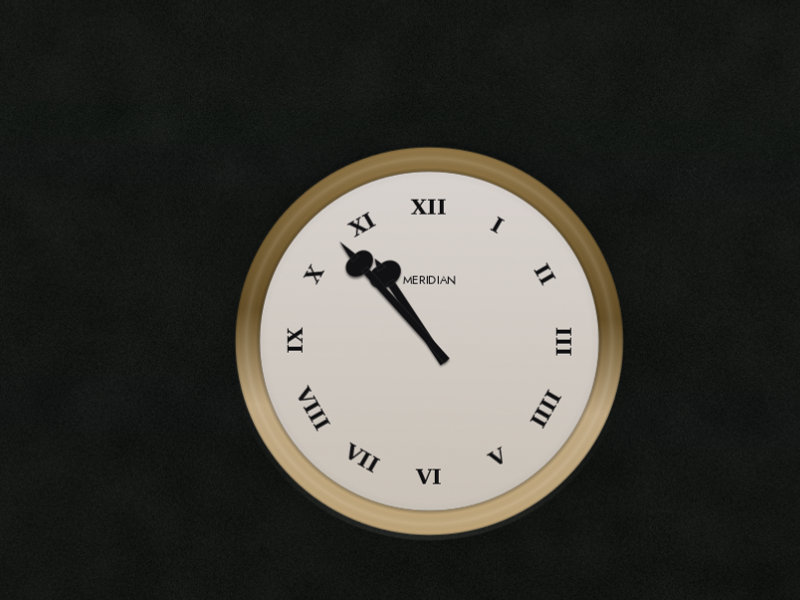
**10:53**
